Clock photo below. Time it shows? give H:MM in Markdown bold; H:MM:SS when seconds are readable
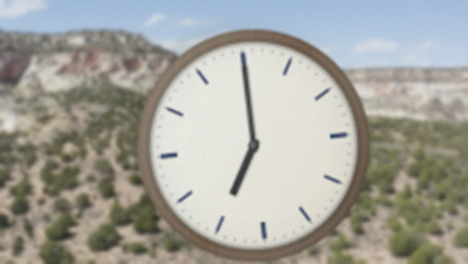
**7:00**
